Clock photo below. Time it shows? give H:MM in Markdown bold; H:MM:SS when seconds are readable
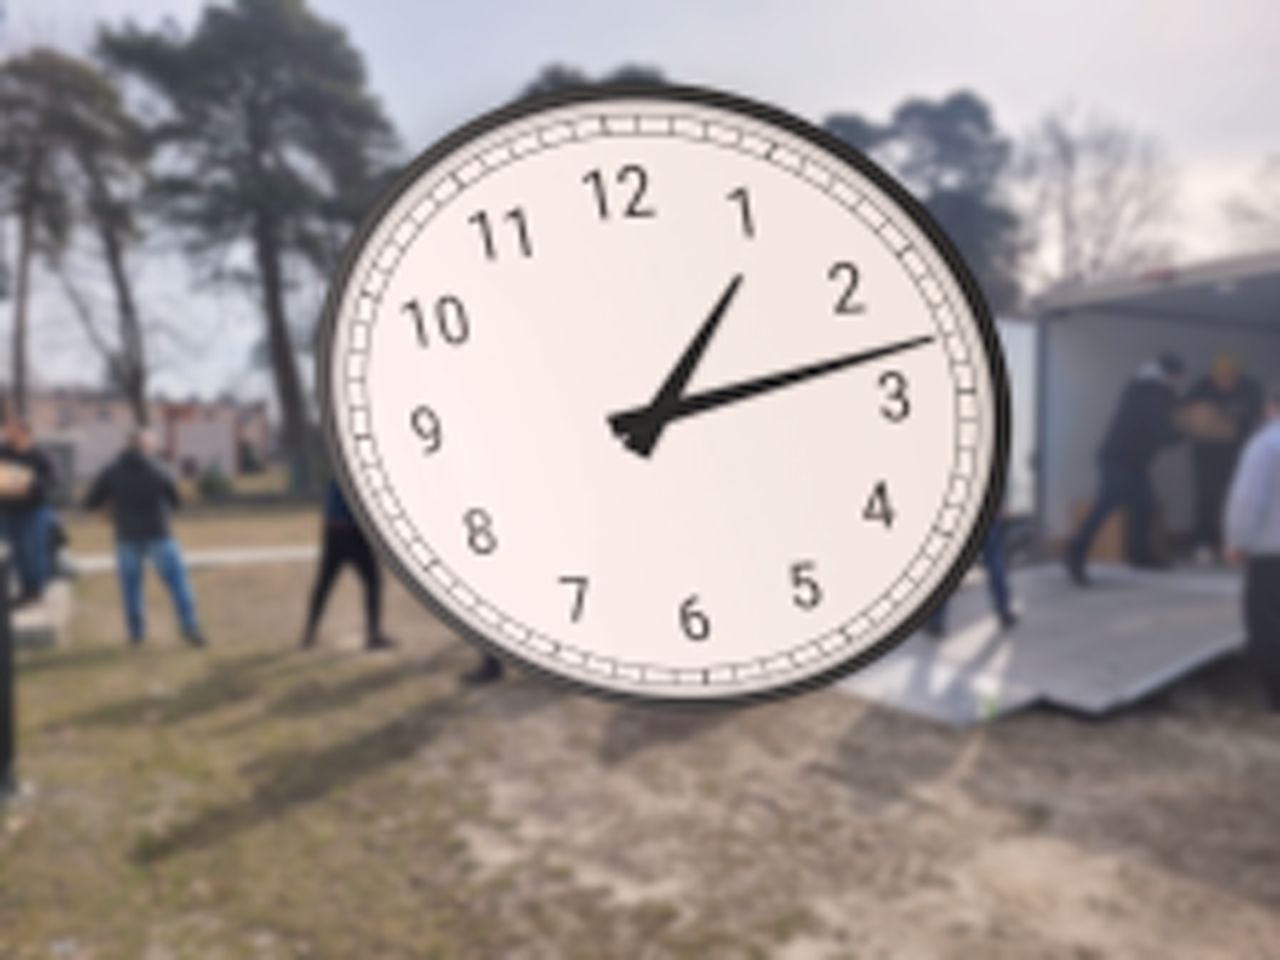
**1:13**
